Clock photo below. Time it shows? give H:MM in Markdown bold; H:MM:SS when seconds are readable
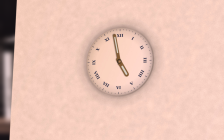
**4:58**
